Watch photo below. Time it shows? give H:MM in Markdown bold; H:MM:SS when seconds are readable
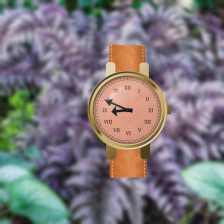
**8:49**
